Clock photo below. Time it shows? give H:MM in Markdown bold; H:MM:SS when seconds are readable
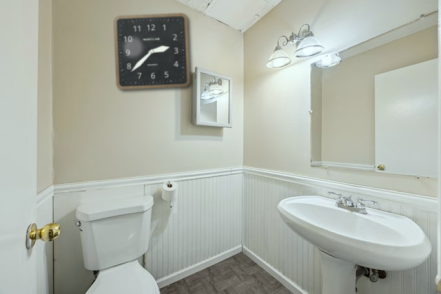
**2:38**
